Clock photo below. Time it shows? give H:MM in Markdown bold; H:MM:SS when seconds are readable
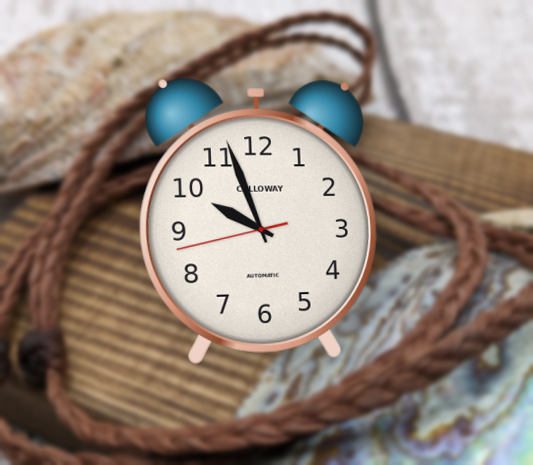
**9:56:43**
